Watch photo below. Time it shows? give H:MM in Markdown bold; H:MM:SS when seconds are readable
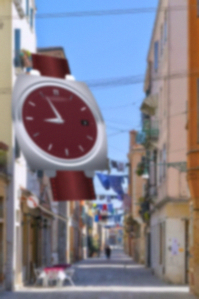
**8:56**
